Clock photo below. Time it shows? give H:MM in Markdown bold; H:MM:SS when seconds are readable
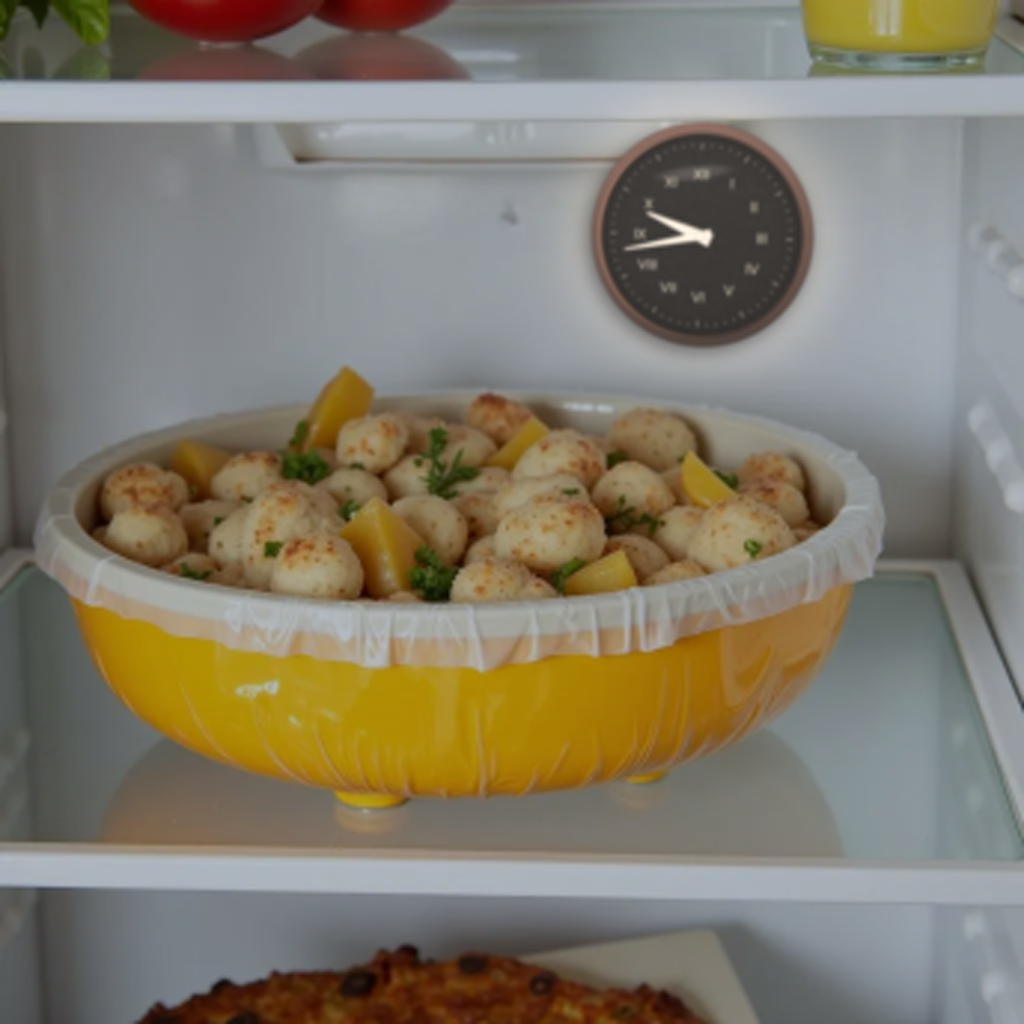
**9:43**
